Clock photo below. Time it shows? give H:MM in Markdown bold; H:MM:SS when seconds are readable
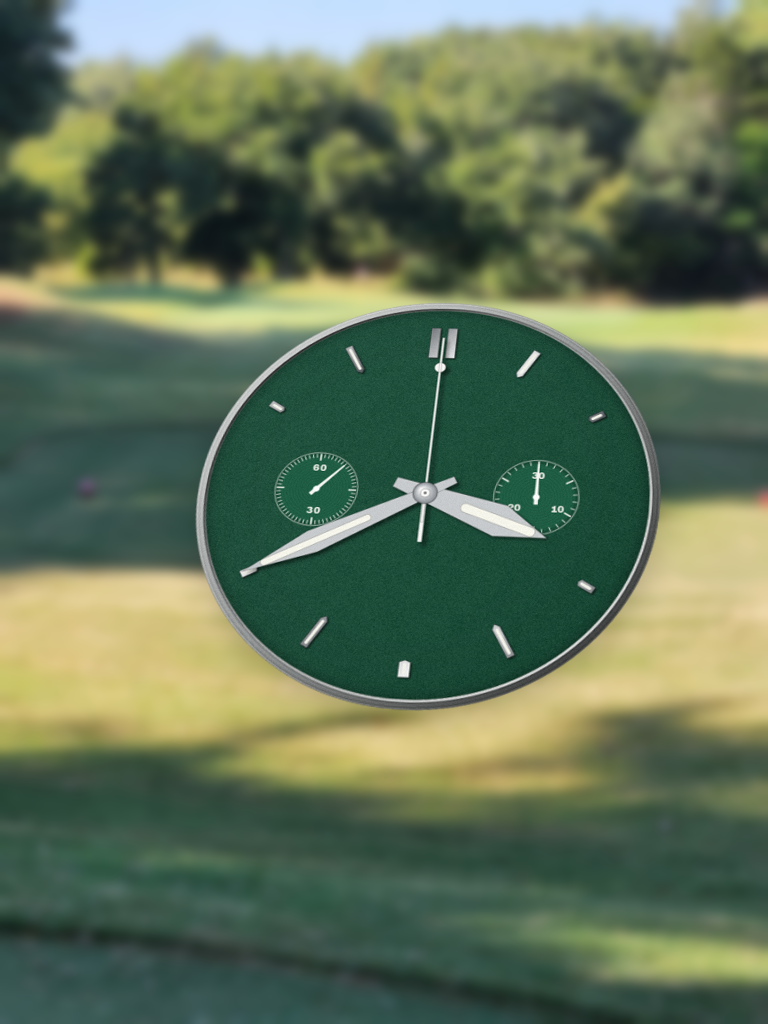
**3:40:07**
